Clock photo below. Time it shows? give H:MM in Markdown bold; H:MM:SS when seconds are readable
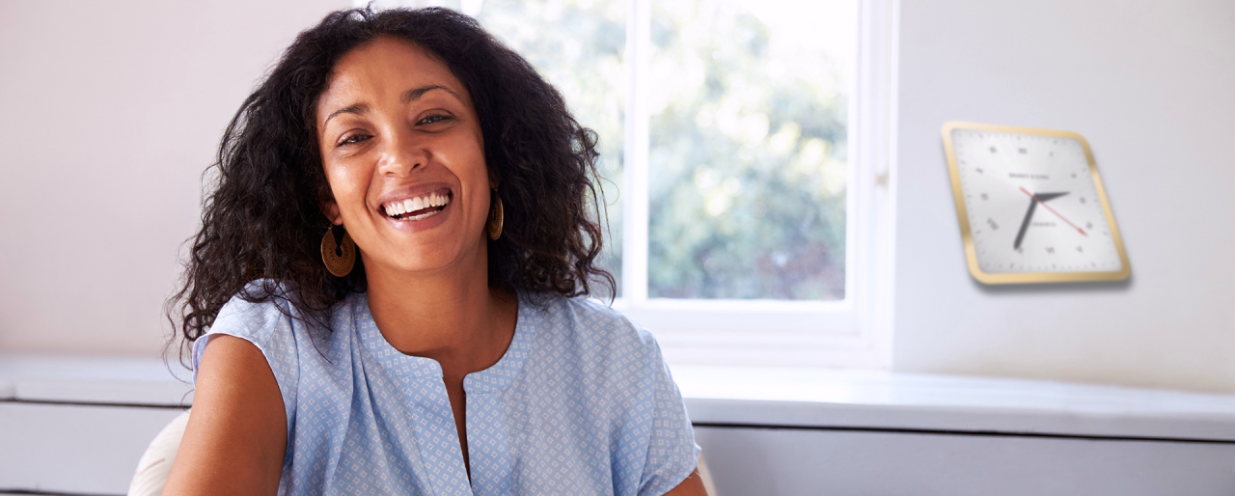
**2:35:22**
